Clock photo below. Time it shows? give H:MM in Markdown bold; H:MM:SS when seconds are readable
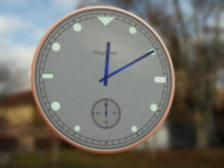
**12:10**
